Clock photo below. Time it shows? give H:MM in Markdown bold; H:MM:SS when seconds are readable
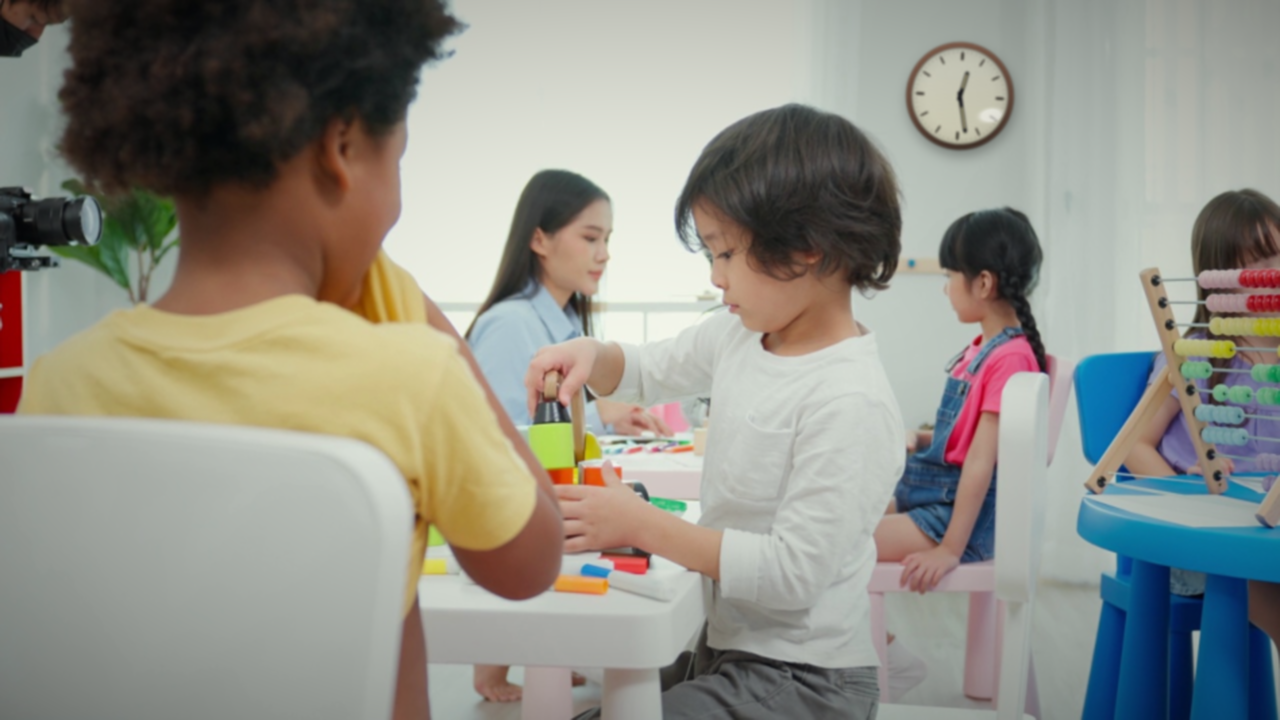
**12:28**
